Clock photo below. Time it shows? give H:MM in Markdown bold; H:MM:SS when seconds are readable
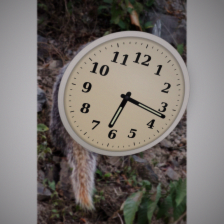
**6:17**
